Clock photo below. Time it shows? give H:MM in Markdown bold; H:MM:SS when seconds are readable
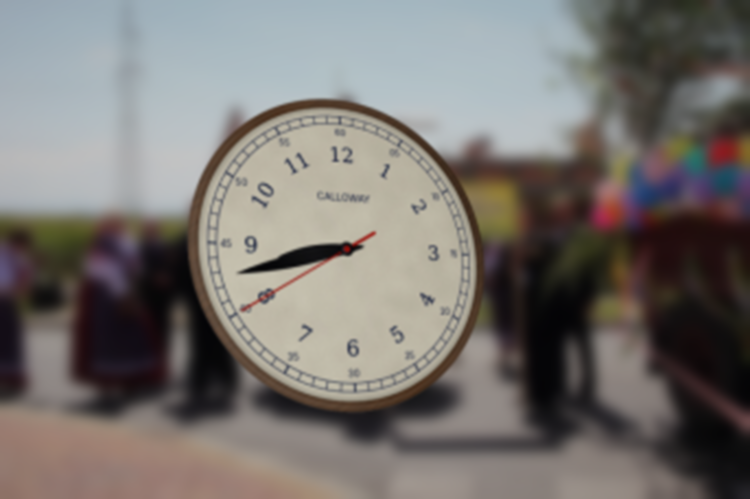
**8:42:40**
